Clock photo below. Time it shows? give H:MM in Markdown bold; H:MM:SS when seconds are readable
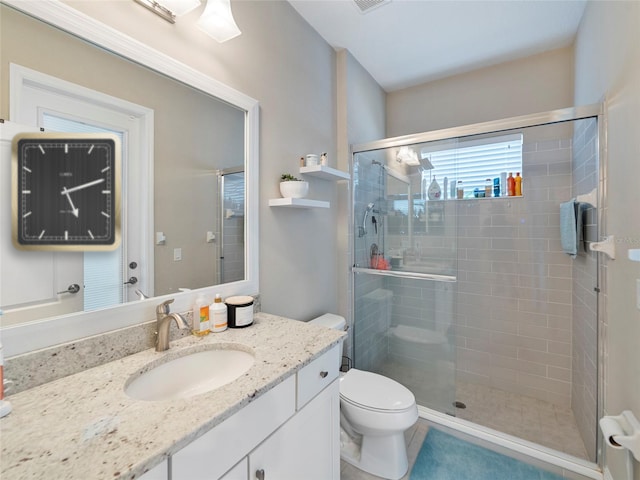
**5:12**
